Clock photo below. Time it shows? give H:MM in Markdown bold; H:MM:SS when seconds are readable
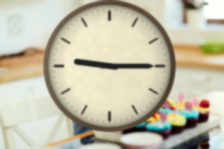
**9:15**
